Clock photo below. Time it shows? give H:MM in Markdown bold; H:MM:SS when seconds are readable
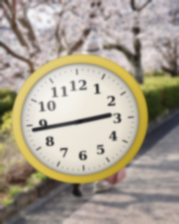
**2:44**
